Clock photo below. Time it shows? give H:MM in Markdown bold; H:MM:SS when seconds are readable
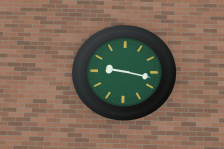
**9:17**
